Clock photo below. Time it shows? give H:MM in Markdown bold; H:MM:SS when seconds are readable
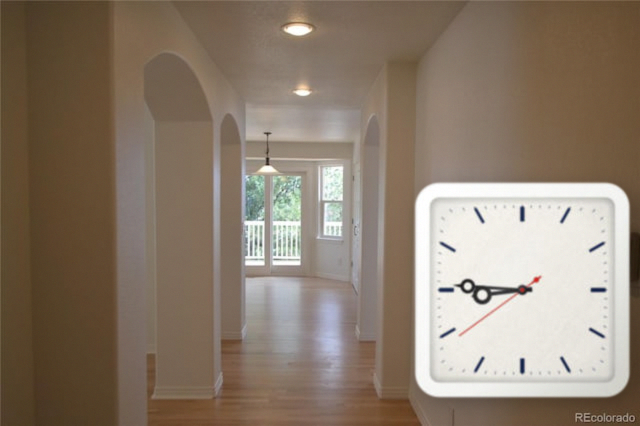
**8:45:39**
